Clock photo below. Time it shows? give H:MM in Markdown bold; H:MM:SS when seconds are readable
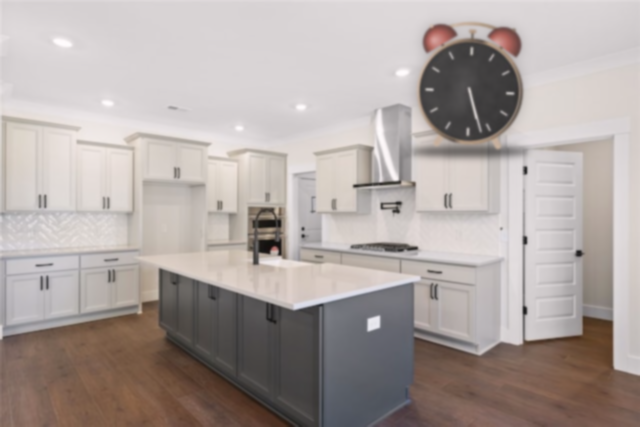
**5:27**
